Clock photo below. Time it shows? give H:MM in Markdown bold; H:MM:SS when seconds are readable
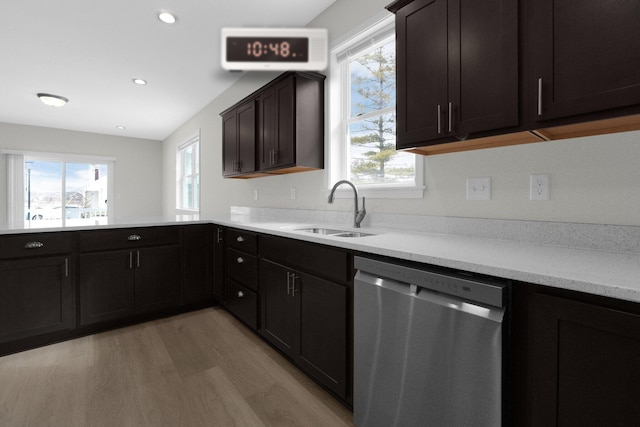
**10:48**
